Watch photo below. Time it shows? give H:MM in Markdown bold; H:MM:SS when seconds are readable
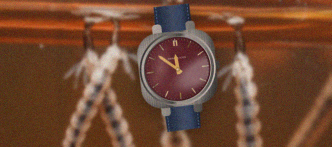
**11:52**
